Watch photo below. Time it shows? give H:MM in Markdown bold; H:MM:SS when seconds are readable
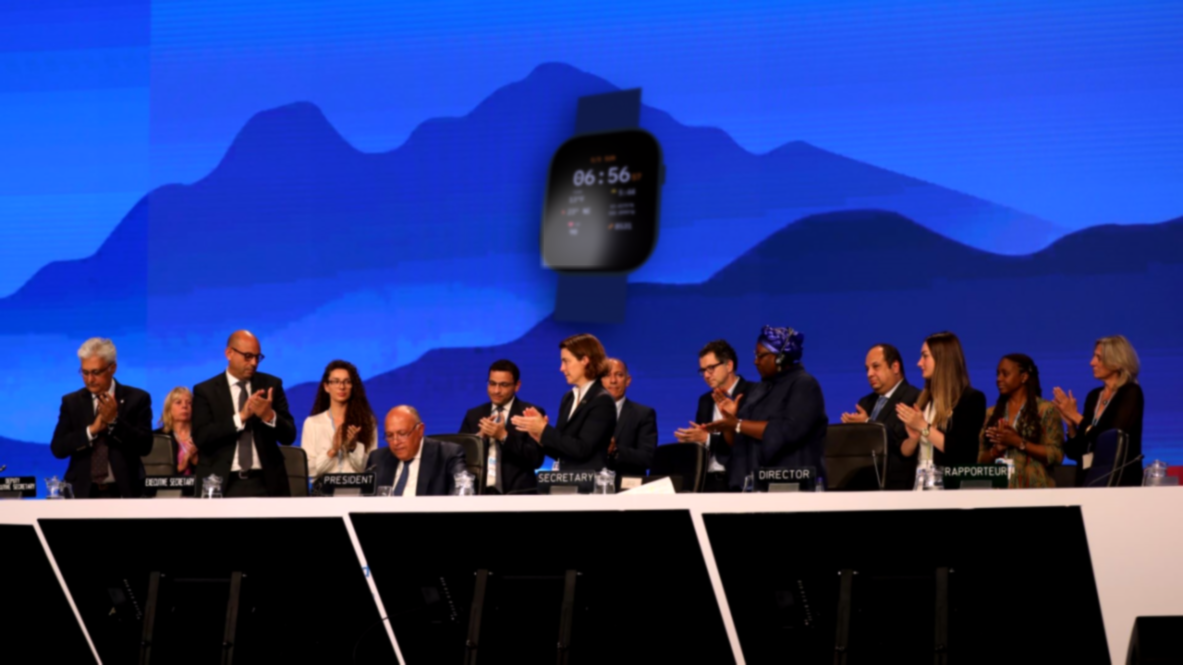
**6:56**
